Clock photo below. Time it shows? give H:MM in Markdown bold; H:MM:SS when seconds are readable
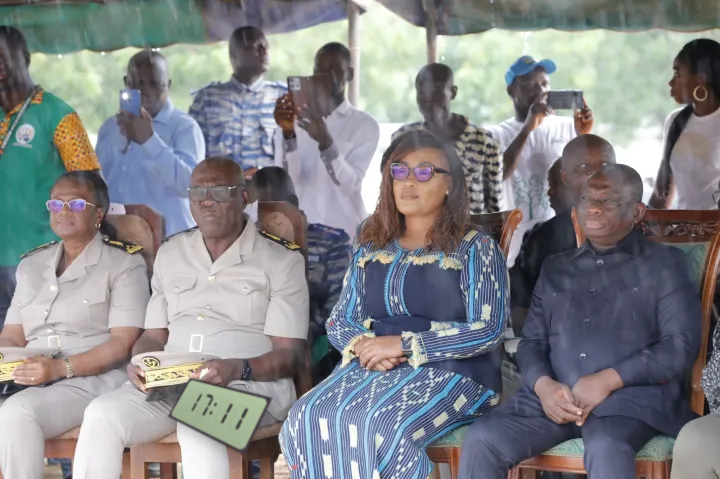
**17:11**
